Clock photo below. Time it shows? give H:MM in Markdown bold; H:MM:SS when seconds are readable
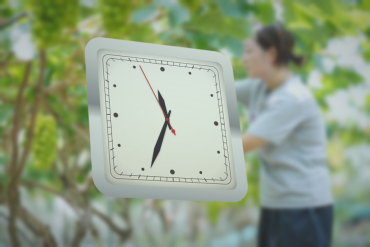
**11:33:56**
